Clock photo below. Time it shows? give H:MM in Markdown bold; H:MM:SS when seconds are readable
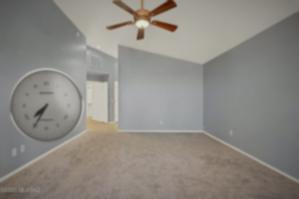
**7:35**
